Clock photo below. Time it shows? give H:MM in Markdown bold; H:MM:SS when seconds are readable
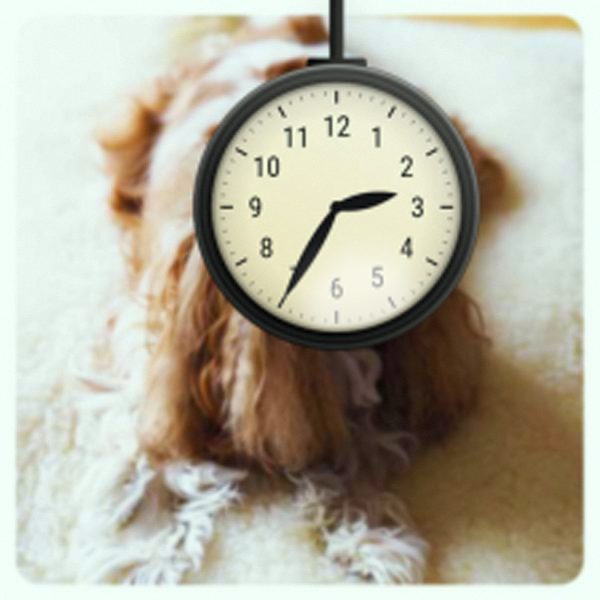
**2:35**
